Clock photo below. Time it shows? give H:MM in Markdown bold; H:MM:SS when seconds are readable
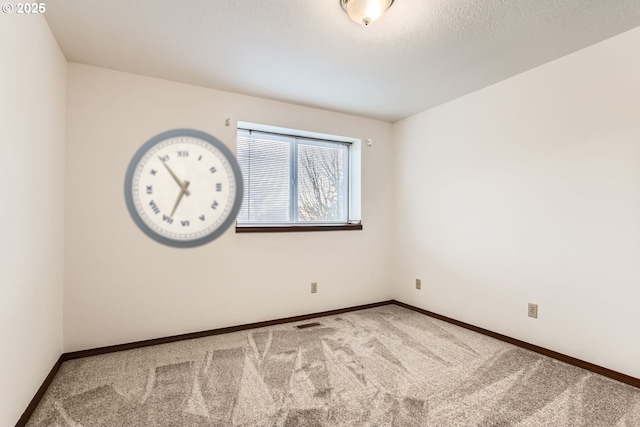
**6:54**
